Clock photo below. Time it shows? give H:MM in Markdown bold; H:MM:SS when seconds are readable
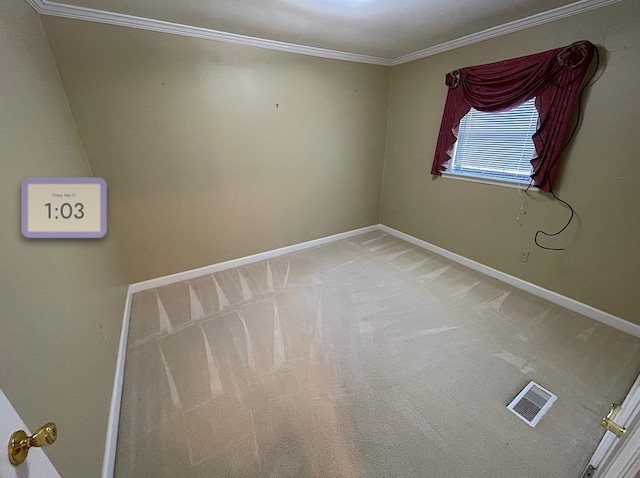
**1:03**
